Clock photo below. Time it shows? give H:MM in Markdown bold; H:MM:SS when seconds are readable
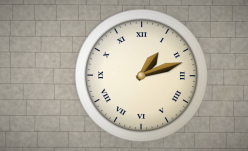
**1:12**
